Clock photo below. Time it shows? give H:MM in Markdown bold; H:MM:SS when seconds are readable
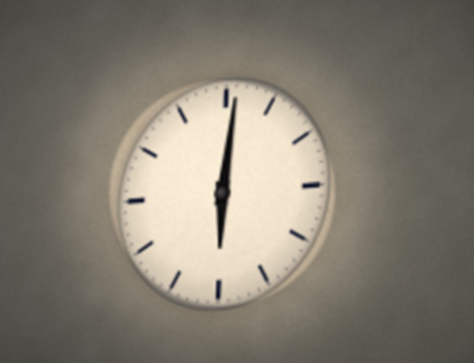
**6:01**
